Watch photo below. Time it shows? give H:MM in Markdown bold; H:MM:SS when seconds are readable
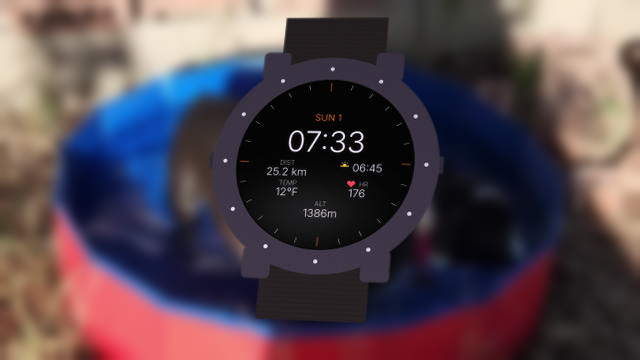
**7:33**
